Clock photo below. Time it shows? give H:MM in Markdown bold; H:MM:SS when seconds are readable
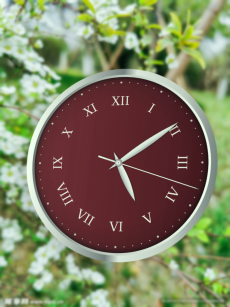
**5:09:18**
